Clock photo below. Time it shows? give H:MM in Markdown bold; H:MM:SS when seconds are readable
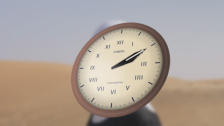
**2:10**
